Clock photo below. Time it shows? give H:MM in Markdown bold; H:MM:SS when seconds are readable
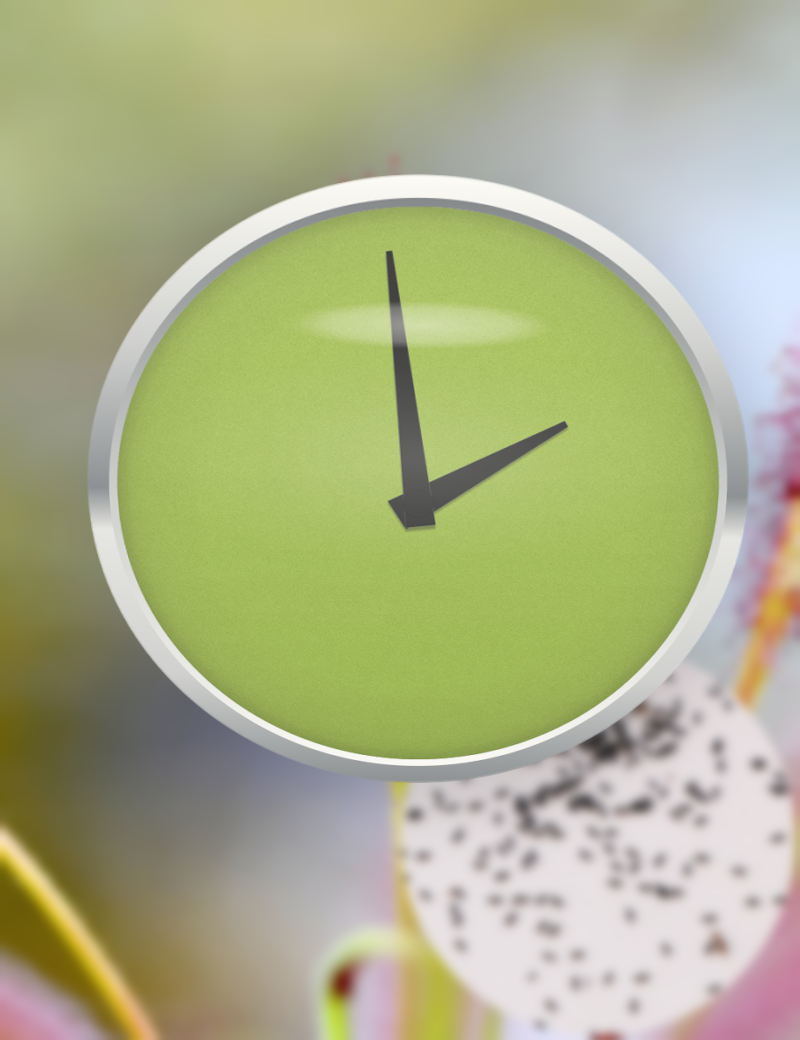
**1:59**
